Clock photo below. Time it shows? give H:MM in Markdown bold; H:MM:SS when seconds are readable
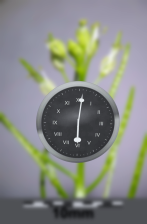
**6:01**
